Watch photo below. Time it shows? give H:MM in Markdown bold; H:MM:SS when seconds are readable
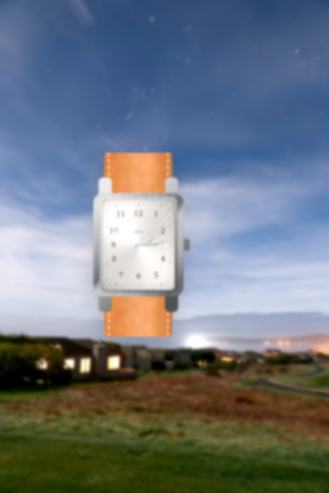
**2:14**
